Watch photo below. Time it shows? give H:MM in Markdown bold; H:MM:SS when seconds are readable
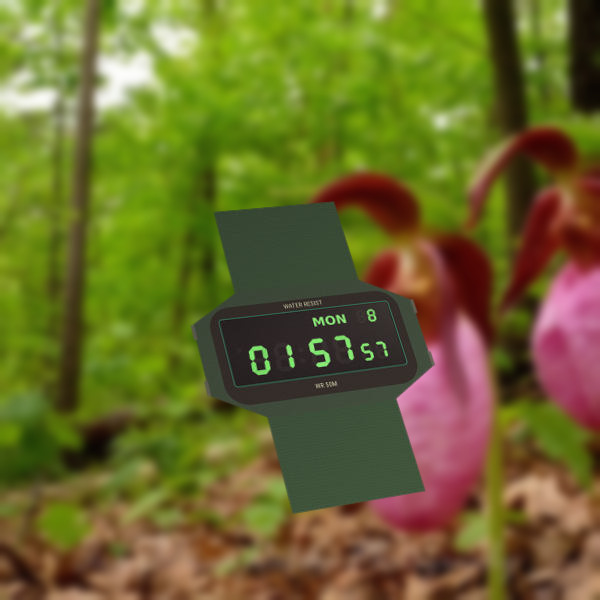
**1:57:57**
